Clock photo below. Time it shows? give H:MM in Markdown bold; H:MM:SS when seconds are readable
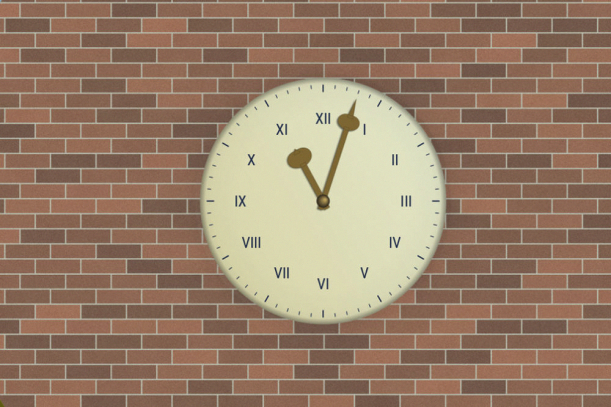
**11:03**
